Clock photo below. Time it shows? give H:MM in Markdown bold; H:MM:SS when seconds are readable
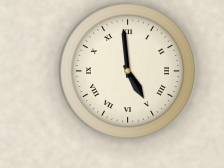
**4:59**
